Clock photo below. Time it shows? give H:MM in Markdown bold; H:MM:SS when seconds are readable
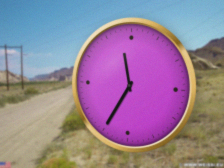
**11:35**
